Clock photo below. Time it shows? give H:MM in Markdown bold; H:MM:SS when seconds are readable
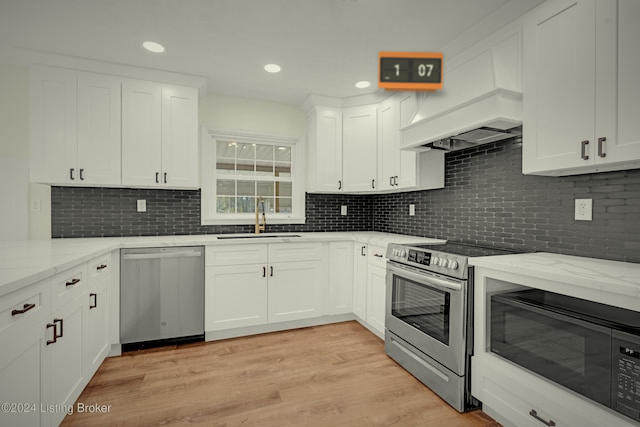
**1:07**
